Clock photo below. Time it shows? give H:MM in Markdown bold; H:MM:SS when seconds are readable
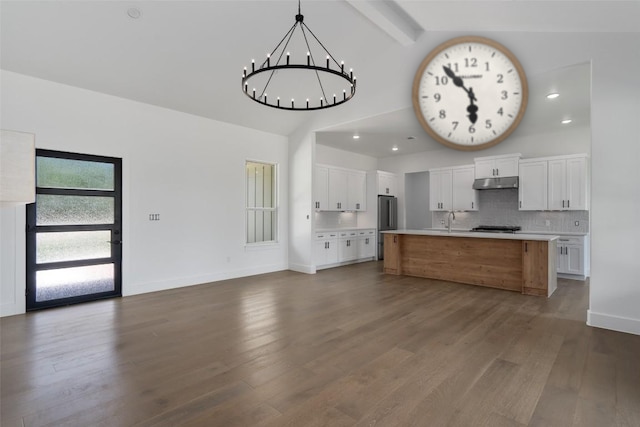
**5:53**
